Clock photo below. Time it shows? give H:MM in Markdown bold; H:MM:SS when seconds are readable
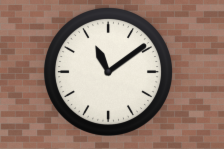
**11:09**
